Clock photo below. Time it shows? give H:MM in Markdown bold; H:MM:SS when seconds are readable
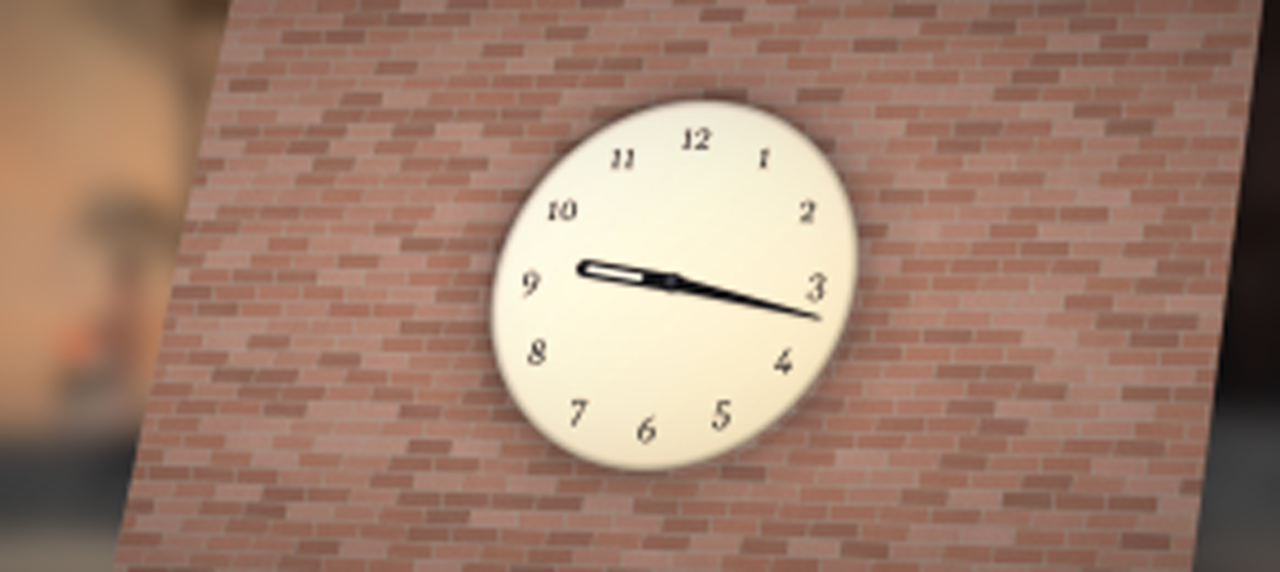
**9:17**
